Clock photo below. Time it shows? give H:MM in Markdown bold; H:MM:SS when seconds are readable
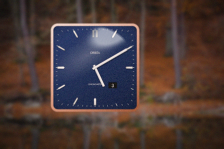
**5:10**
